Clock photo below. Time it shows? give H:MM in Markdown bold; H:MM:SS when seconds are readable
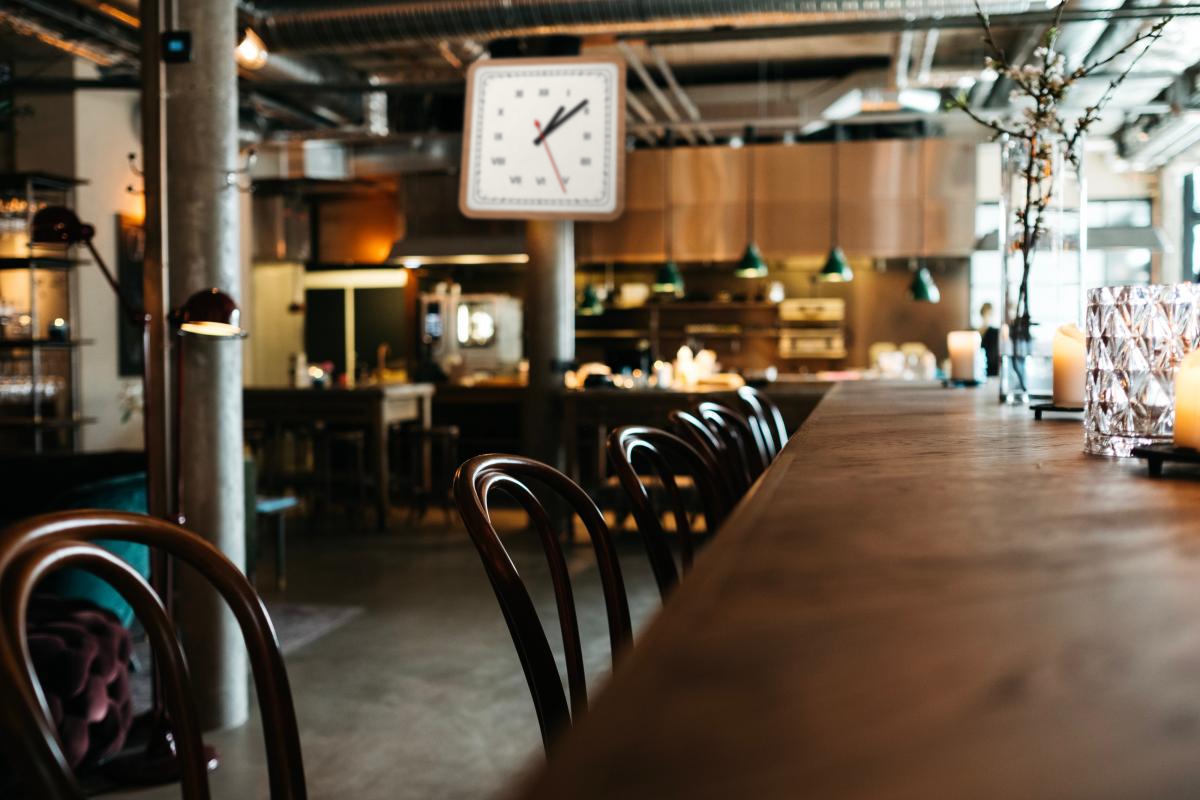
**1:08:26**
